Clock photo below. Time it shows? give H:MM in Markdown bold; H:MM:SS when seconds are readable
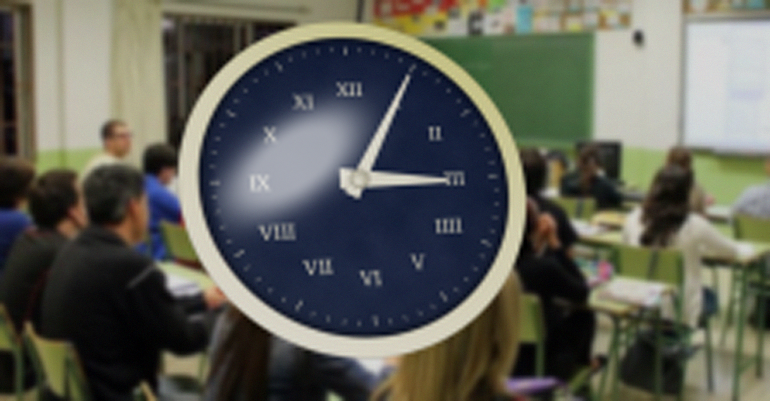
**3:05**
